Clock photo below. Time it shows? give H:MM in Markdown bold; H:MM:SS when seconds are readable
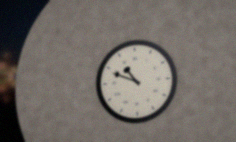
**10:49**
